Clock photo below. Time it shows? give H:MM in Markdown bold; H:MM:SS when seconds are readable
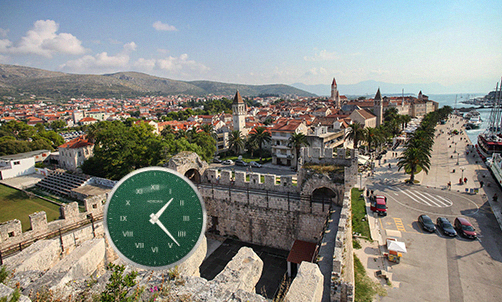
**1:23**
